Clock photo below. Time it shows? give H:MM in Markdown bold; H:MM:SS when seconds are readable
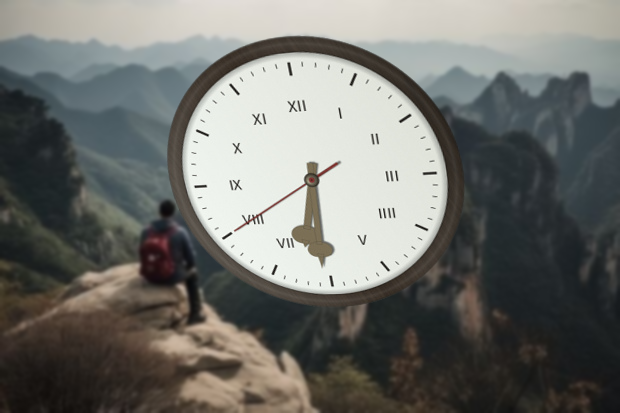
**6:30:40**
